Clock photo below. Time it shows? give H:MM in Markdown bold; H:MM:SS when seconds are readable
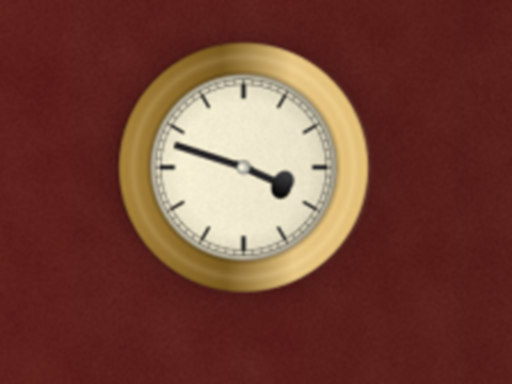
**3:48**
